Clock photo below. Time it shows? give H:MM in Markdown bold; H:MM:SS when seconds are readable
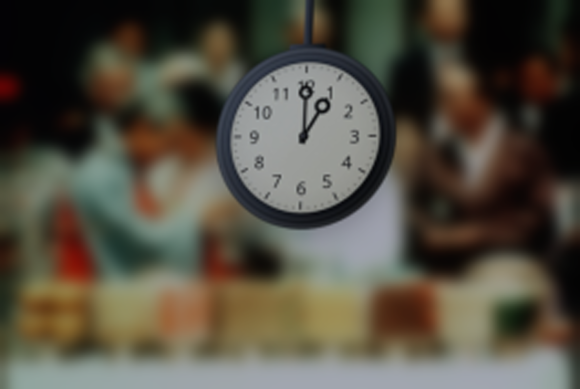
**1:00**
